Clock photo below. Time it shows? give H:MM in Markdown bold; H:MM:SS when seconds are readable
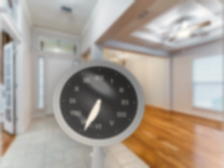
**6:34**
